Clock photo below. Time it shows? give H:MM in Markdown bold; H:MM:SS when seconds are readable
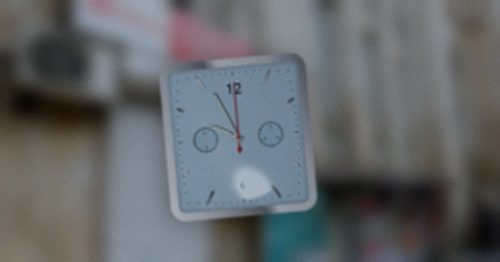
**9:56**
